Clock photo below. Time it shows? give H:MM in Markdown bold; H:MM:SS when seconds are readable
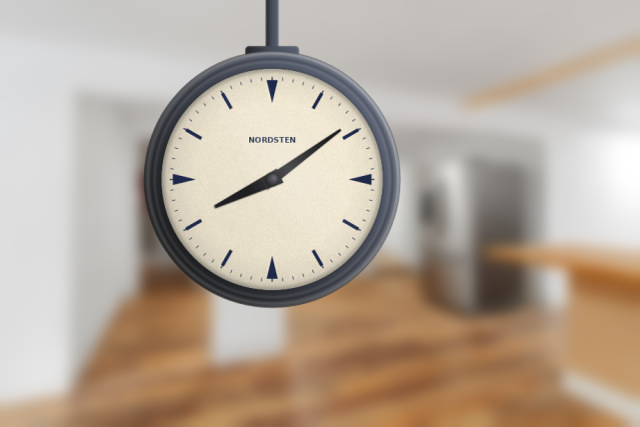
**8:09**
